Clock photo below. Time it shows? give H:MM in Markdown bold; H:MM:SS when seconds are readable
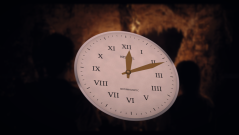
**12:11**
